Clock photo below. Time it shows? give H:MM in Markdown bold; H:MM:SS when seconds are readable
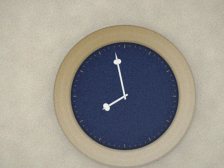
**7:58**
